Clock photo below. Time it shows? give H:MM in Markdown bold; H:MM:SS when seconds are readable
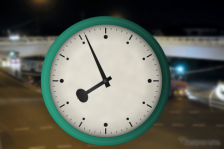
**7:56**
